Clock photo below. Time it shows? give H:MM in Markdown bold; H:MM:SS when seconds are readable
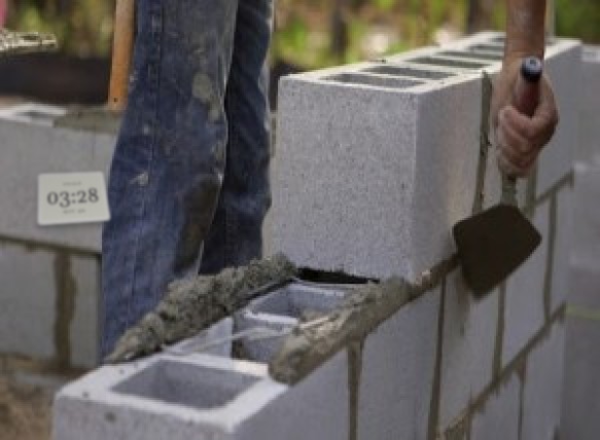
**3:28**
